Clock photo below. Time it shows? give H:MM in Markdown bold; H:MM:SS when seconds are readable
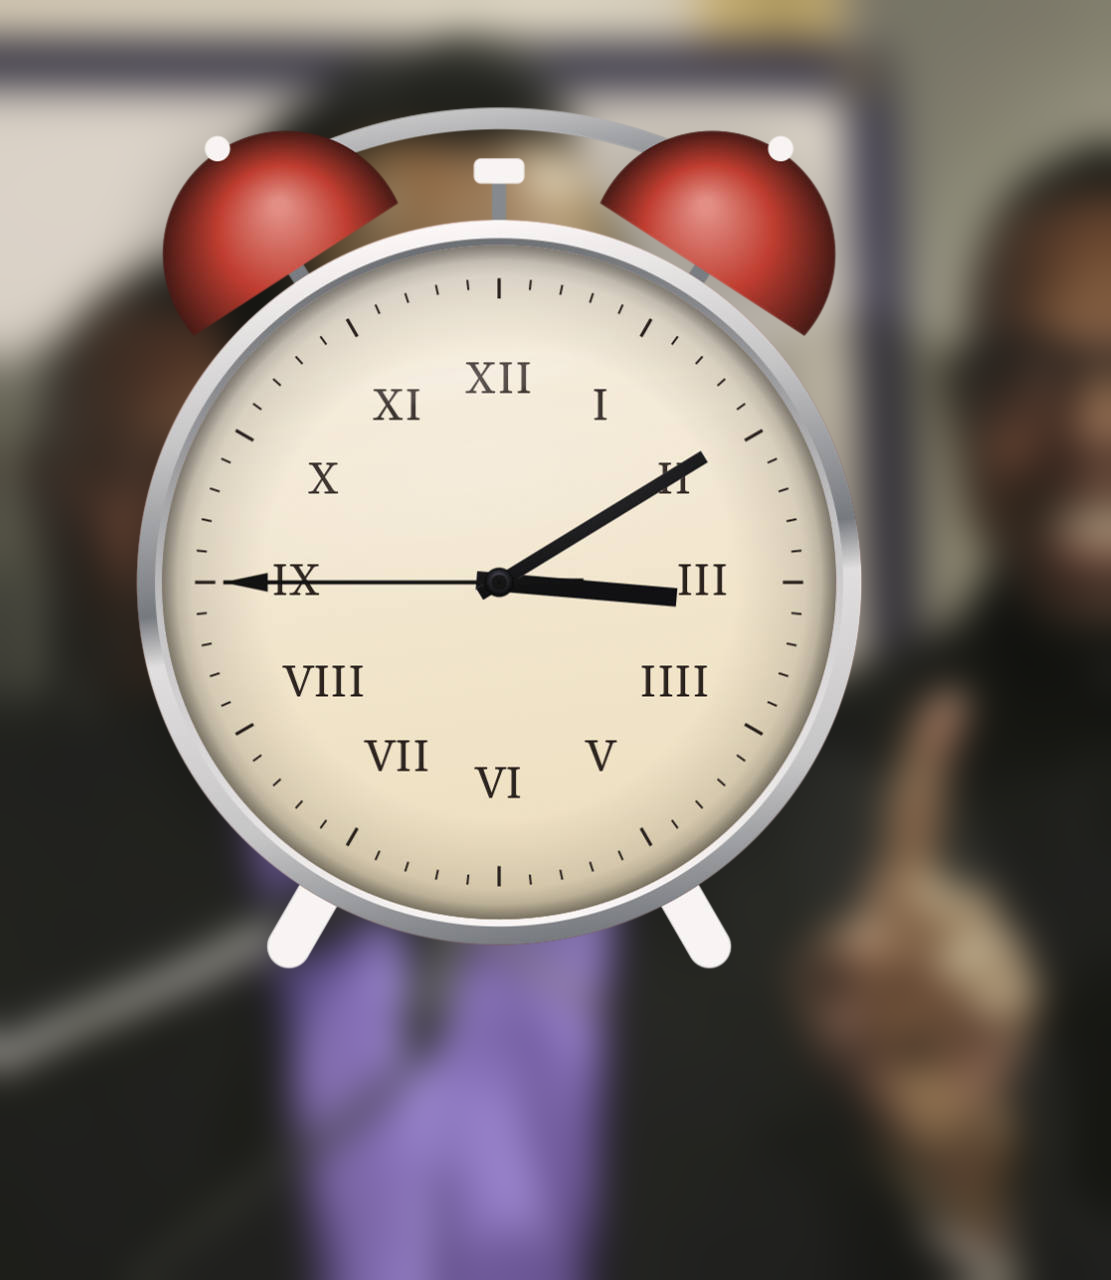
**3:09:45**
